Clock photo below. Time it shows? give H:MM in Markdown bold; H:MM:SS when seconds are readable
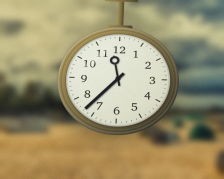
**11:37**
